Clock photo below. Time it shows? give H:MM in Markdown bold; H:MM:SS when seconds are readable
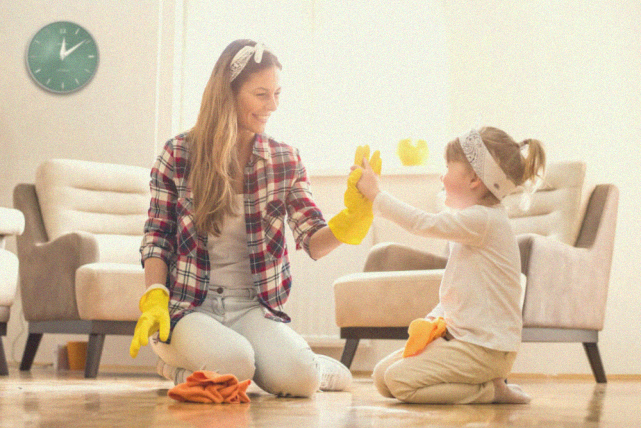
**12:09**
